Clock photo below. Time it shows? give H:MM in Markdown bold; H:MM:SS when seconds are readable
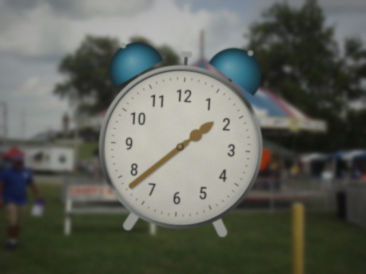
**1:38**
